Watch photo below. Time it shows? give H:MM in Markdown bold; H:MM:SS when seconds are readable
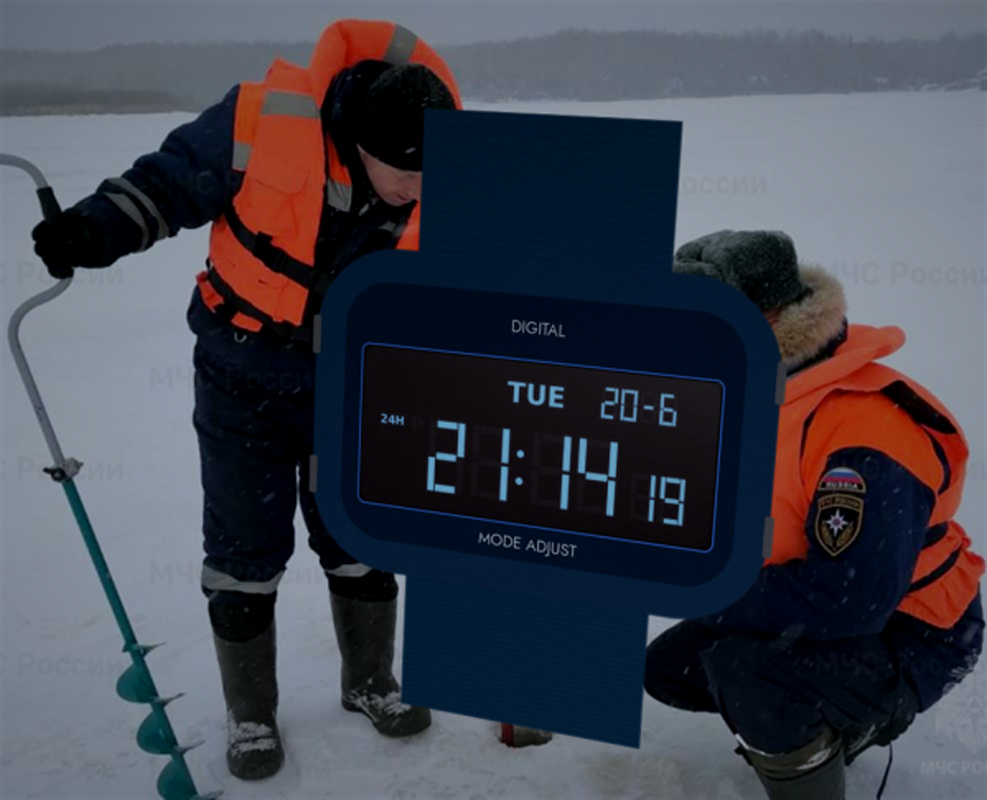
**21:14:19**
